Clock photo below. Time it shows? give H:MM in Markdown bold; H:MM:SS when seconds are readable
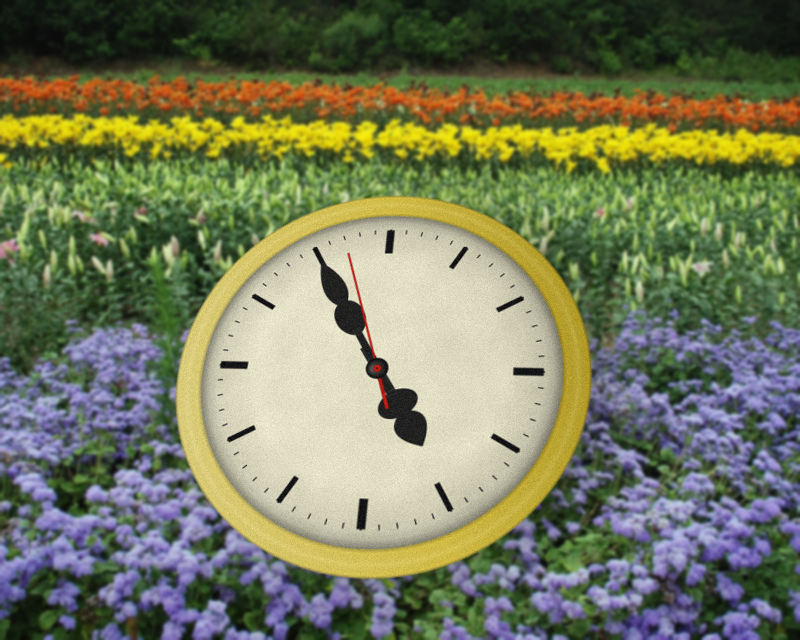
**4:54:57**
